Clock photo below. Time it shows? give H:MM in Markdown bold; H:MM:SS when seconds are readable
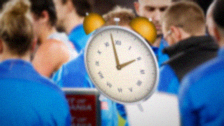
**1:58**
